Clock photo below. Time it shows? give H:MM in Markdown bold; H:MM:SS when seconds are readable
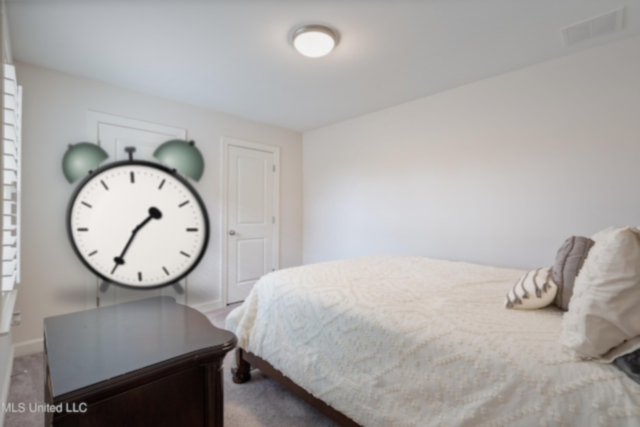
**1:35**
